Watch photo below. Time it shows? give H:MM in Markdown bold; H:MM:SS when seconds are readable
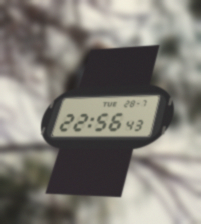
**22:56:43**
